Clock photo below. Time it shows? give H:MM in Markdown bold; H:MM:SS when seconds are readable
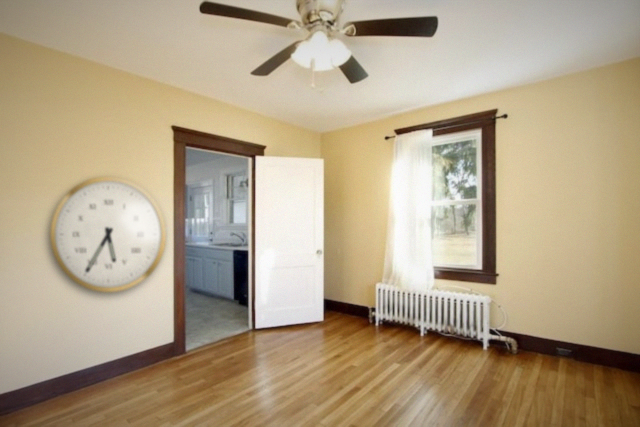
**5:35**
